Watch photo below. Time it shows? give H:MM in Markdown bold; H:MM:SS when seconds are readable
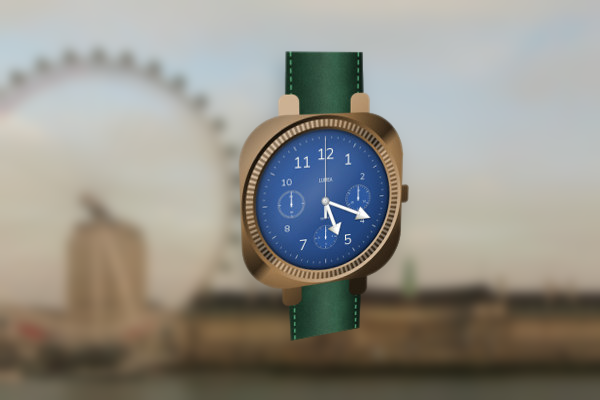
**5:19**
